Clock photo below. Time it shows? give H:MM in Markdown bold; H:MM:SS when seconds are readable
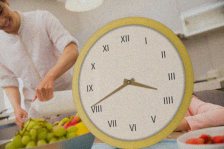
**3:41**
